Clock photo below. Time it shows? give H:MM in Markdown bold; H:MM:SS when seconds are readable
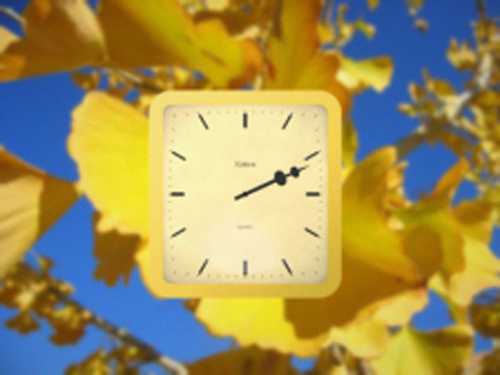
**2:11**
